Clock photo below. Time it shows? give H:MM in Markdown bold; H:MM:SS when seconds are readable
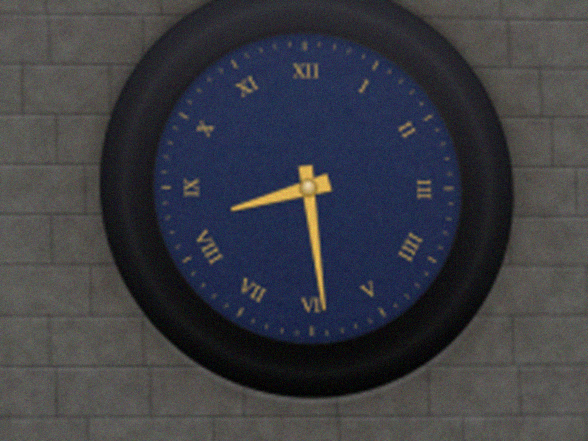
**8:29**
